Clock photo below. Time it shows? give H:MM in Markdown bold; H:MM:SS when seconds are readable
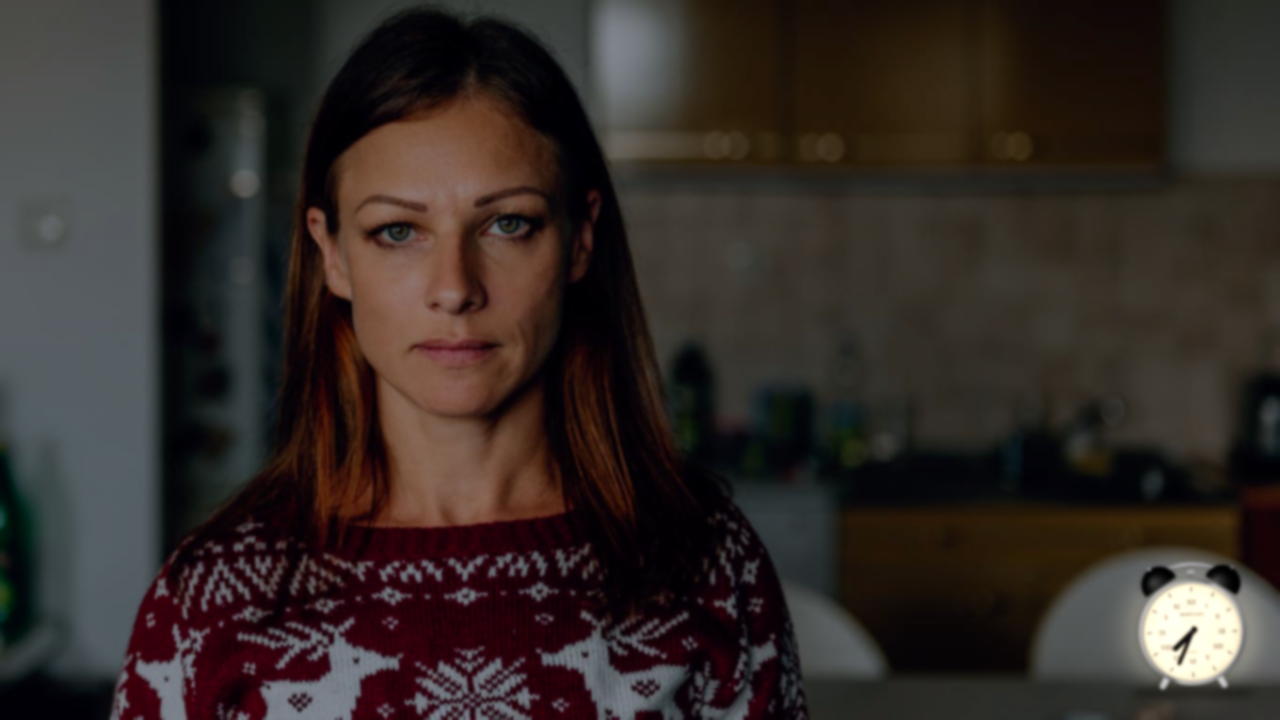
**7:34**
